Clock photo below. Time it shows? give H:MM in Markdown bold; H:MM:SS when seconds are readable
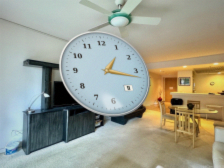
**1:17**
